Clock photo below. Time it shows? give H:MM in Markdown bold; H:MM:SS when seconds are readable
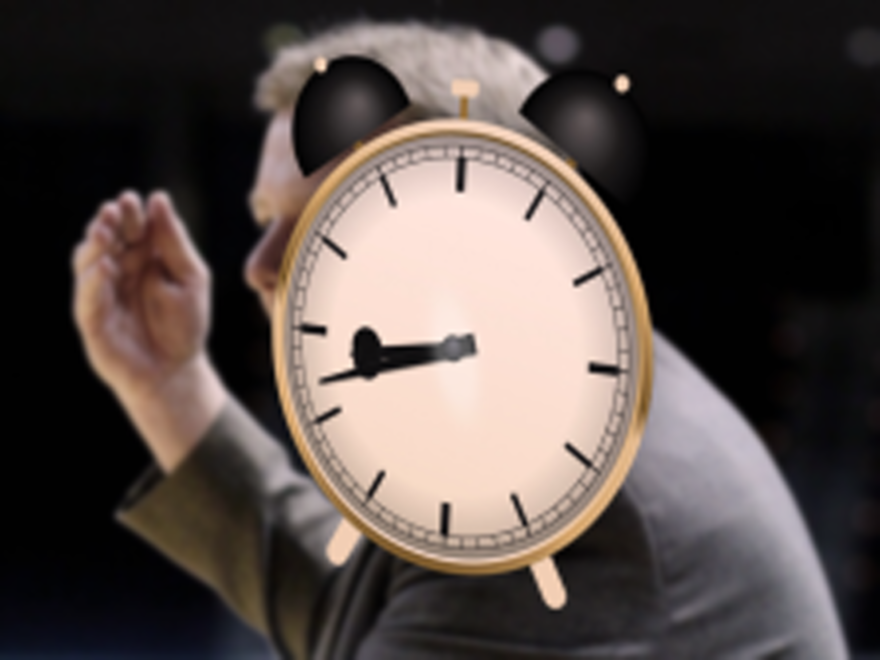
**8:42**
